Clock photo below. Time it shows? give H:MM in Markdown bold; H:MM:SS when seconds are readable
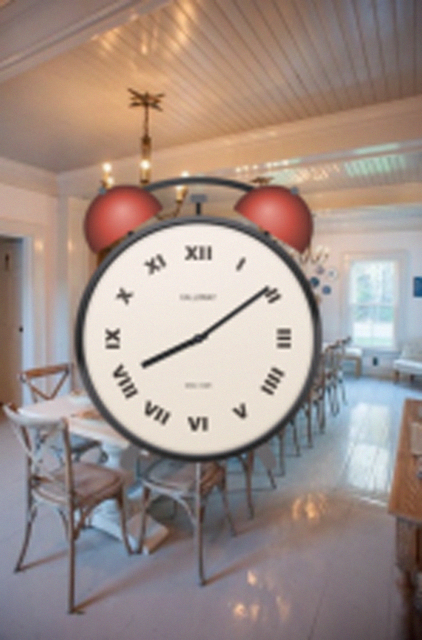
**8:09**
